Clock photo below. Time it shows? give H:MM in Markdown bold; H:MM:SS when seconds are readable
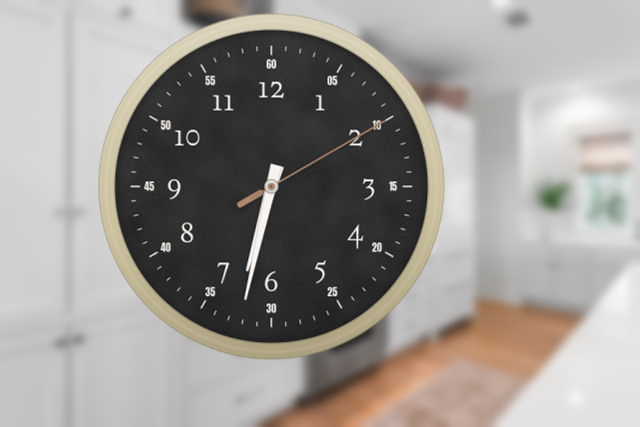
**6:32:10**
